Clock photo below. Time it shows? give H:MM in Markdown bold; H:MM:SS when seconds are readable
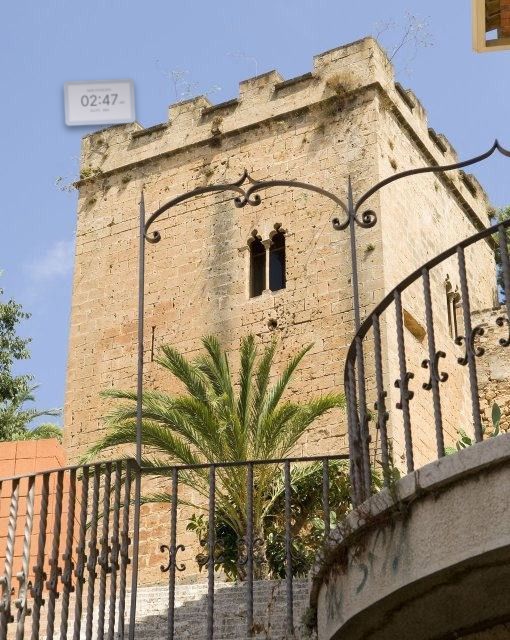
**2:47**
